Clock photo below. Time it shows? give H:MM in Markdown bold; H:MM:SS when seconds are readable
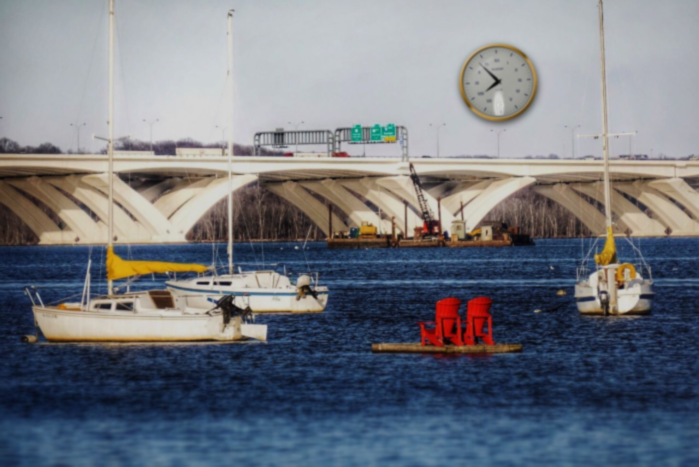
**7:53**
